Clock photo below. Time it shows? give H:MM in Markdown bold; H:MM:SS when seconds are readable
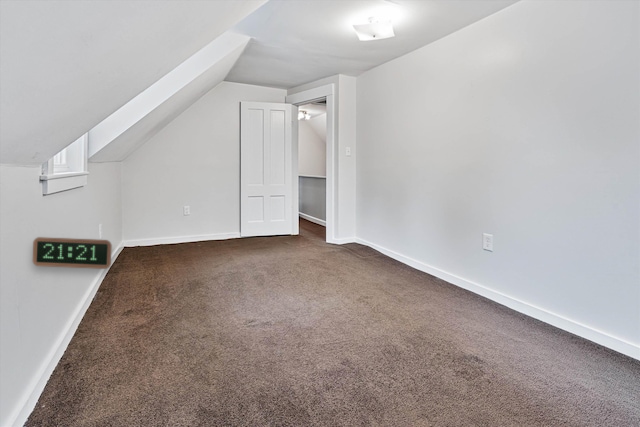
**21:21**
